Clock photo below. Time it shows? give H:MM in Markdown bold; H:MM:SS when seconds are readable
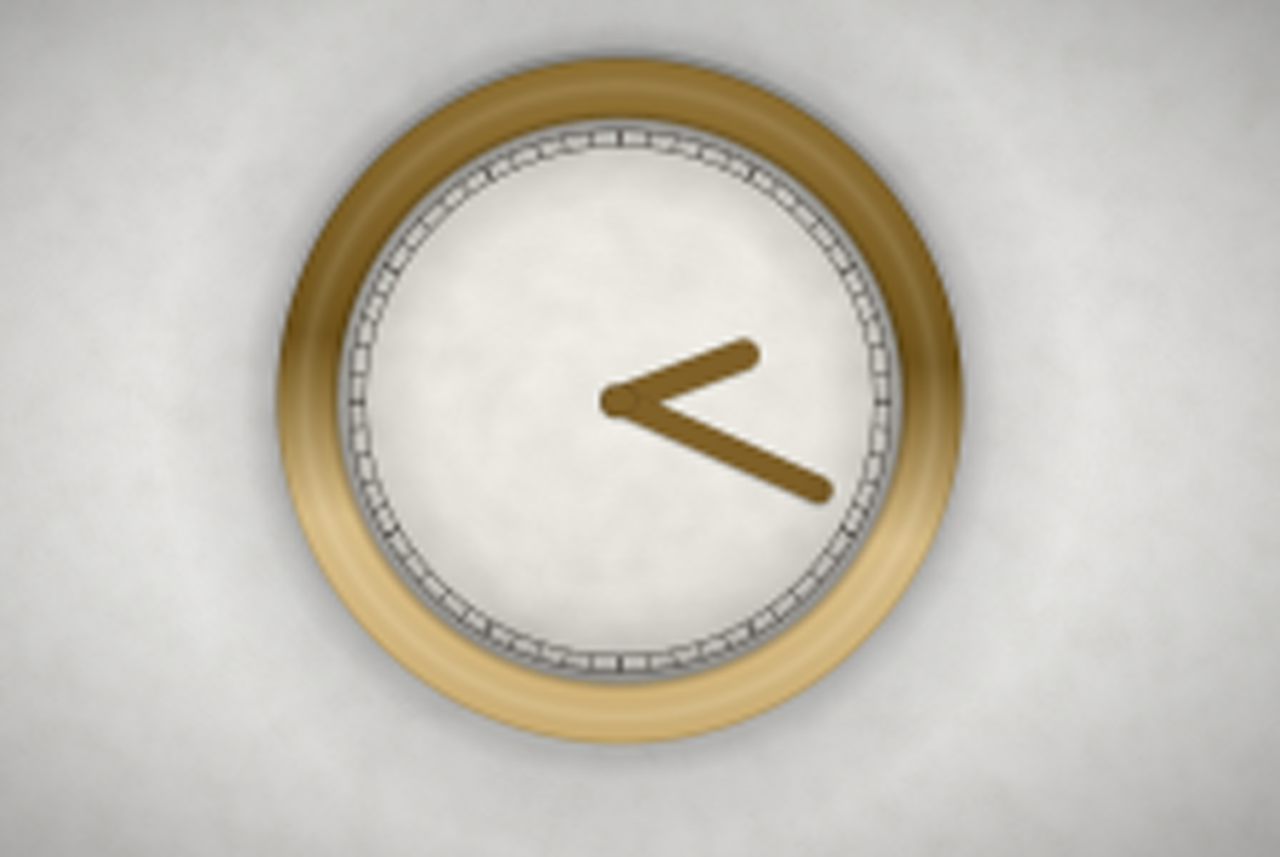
**2:19**
